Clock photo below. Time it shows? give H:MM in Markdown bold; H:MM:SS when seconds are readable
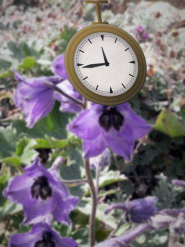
**11:44**
